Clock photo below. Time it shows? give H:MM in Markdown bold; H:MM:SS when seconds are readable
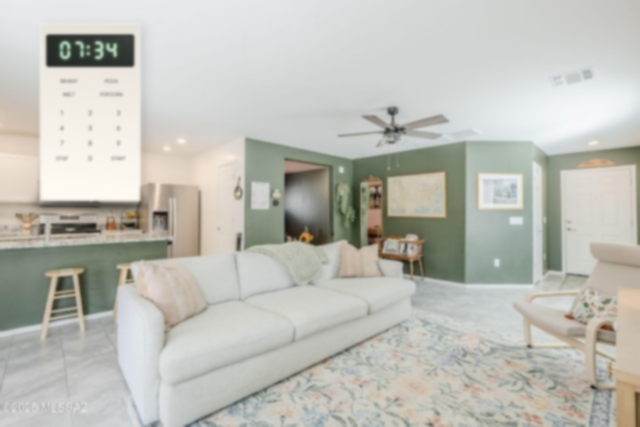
**7:34**
